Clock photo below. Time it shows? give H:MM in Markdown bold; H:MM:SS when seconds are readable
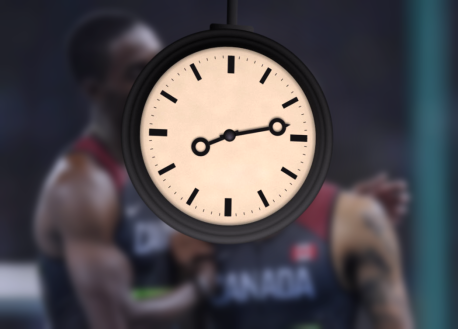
**8:13**
